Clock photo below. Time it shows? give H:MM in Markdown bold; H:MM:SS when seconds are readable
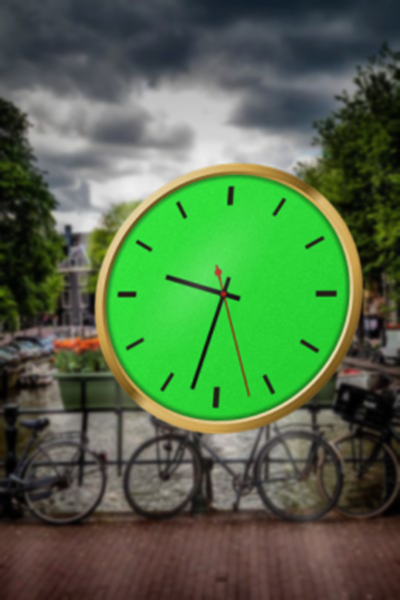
**9:32:27**
